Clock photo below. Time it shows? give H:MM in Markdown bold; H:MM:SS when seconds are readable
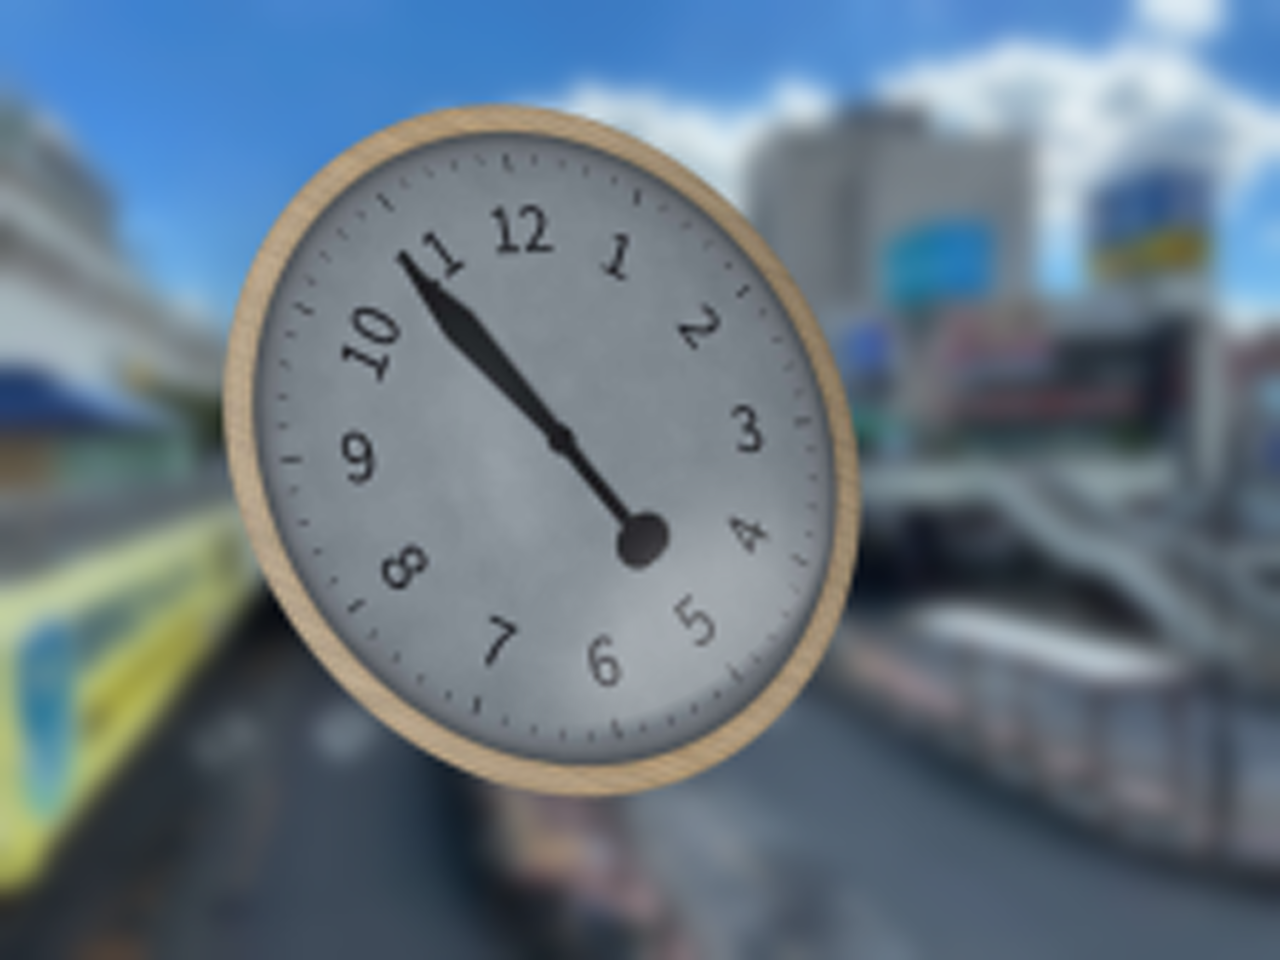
**4:54**
